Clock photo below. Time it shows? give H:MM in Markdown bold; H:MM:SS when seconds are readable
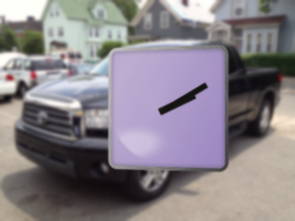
**2:10**
